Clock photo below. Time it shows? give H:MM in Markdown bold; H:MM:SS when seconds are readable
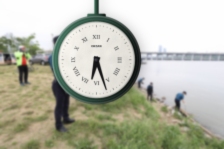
**6:27**
